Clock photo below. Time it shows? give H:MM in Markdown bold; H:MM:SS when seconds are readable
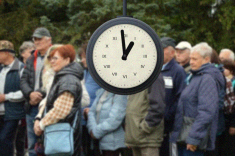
**12:59**
